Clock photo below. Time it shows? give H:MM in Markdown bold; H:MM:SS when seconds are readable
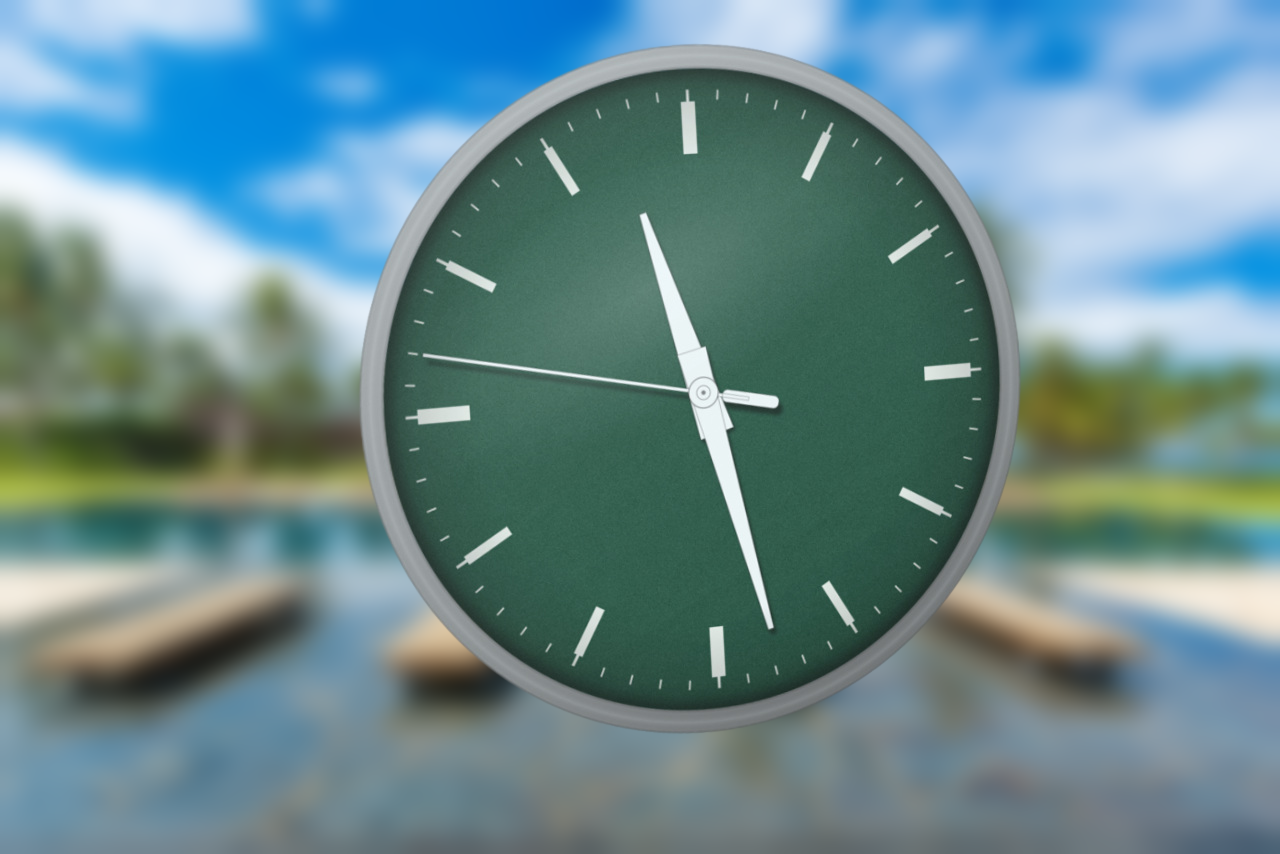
**11:27:47**
